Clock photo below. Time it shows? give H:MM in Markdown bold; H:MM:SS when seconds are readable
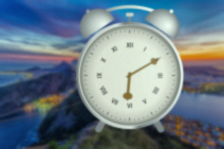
**6:10**
